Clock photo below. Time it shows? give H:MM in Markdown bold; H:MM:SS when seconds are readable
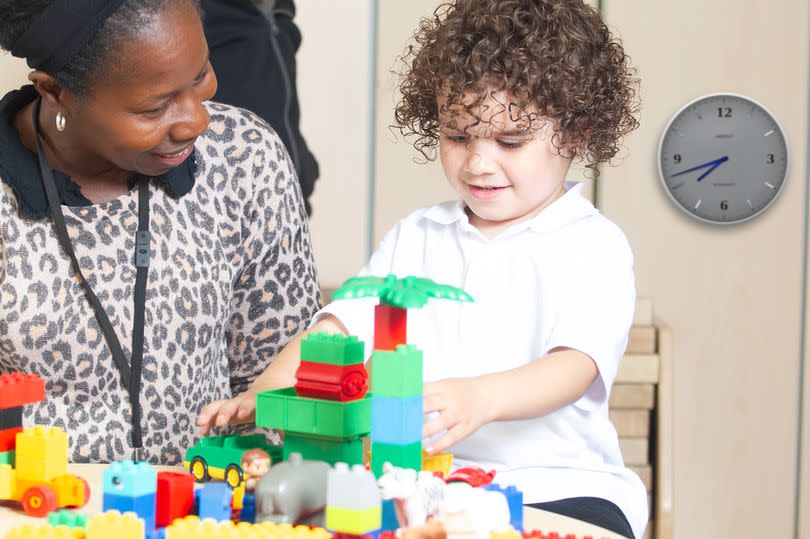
**7:42**
